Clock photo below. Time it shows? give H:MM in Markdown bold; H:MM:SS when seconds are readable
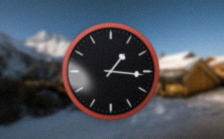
**1:16**
